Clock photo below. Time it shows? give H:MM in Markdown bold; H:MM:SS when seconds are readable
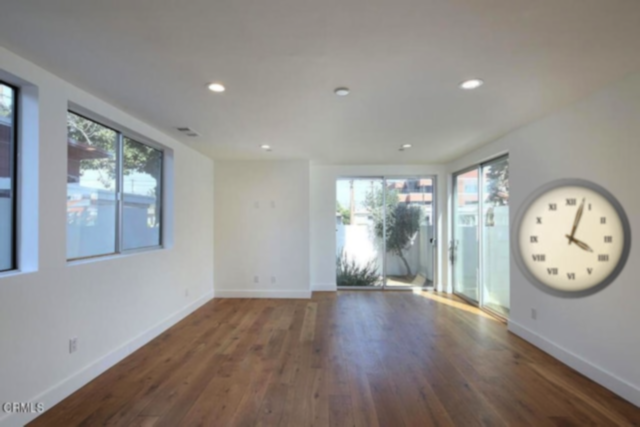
**4:03**
